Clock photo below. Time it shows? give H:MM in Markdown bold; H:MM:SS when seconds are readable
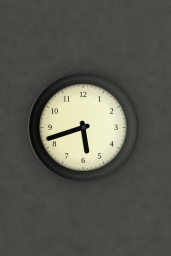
**5:42**
